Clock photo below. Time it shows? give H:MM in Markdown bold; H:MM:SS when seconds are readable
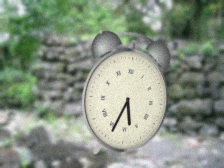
**5:34**
